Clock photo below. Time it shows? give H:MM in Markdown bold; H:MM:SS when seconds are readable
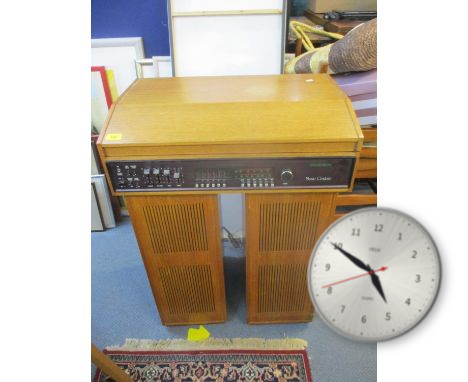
**4:49:41**
